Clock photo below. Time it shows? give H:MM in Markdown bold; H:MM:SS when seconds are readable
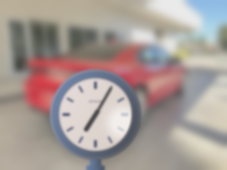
**7:05**
